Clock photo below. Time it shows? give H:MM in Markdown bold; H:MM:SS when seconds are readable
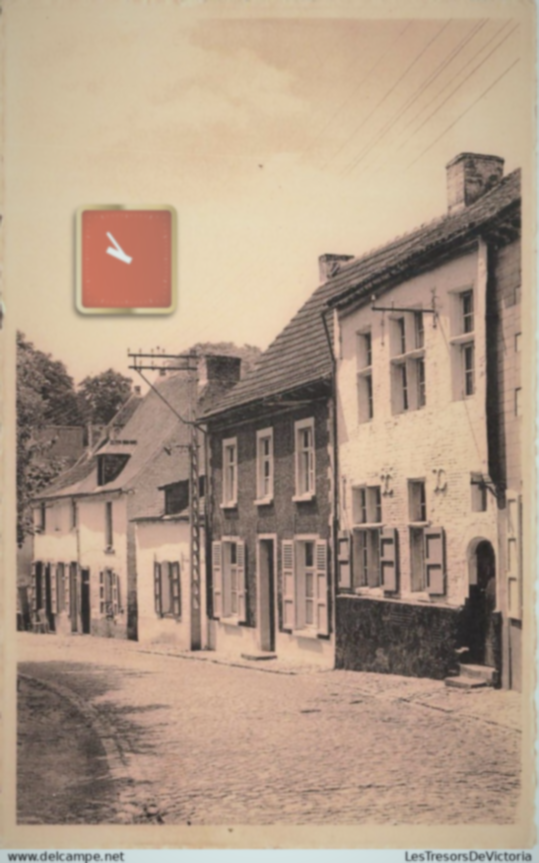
**9:54**
